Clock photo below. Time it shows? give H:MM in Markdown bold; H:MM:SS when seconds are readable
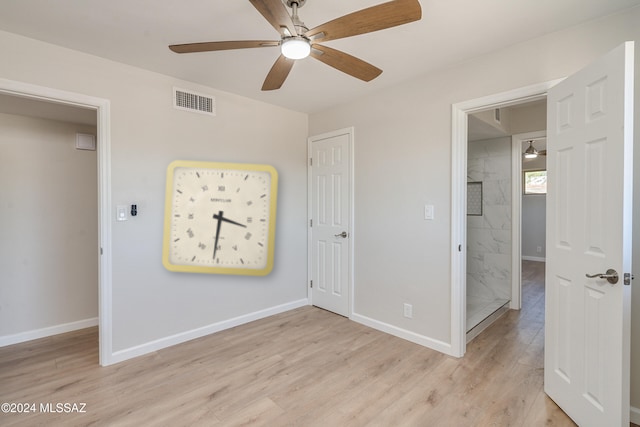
**3:31**
